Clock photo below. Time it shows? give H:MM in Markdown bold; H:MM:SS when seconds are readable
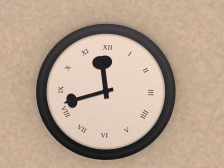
**11:42**
